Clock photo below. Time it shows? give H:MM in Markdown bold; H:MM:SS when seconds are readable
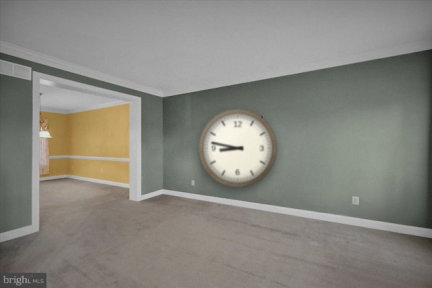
**8:47**
